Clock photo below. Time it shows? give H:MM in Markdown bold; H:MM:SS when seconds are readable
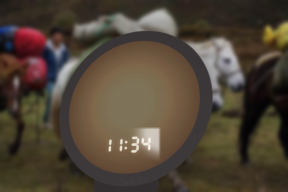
**11:34**
